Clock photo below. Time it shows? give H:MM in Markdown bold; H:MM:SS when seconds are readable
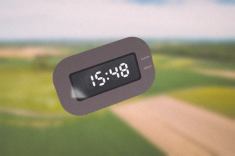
**15:48**
